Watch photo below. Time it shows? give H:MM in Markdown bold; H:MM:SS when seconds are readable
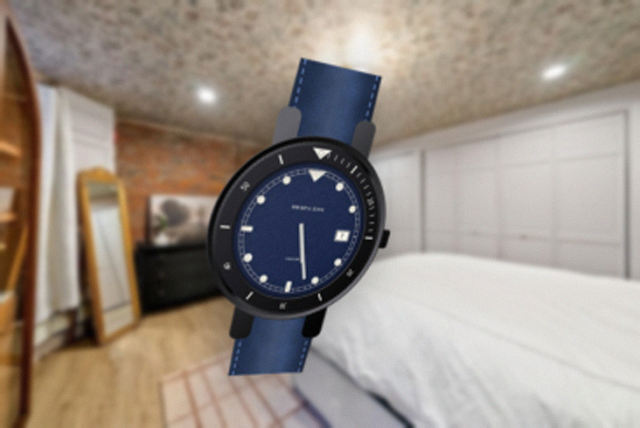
**5:27**
